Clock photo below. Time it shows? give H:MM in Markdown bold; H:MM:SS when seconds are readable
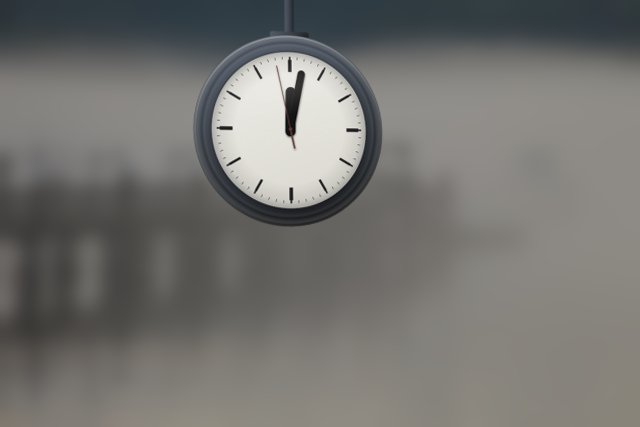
**12:01:58**
